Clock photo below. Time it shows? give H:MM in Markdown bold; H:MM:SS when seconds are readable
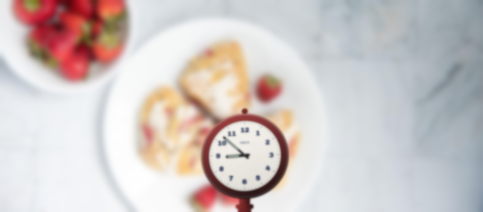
**8:52**
